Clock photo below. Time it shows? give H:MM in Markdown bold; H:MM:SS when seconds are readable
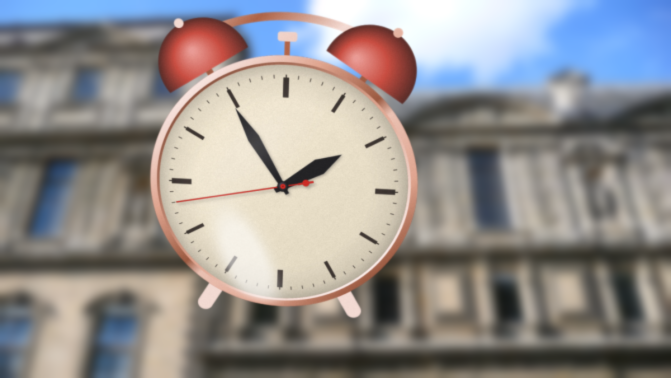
**1:54:43**
